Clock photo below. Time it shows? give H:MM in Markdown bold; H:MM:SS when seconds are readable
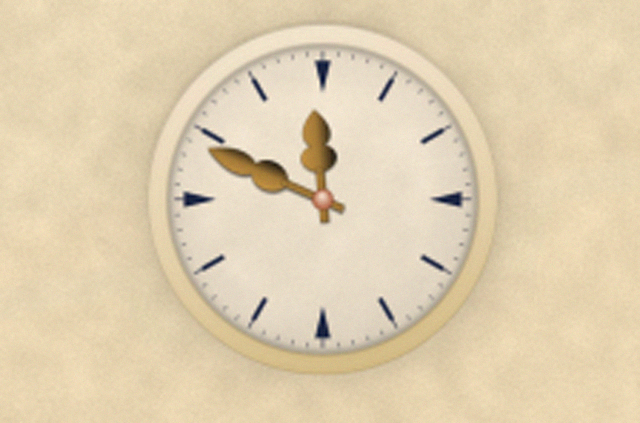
**11:49**
